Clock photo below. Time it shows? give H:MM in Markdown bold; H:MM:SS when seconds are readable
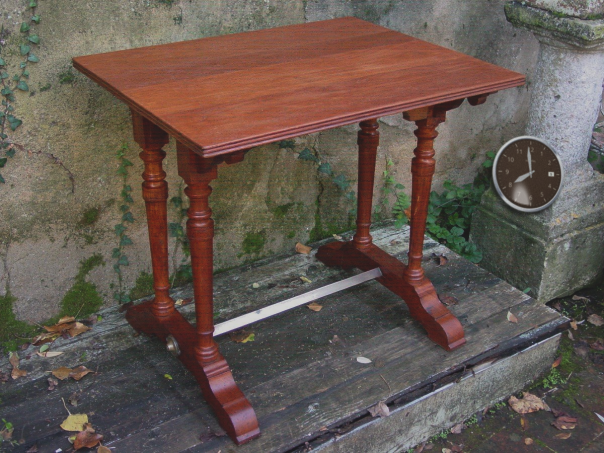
**7:59**
